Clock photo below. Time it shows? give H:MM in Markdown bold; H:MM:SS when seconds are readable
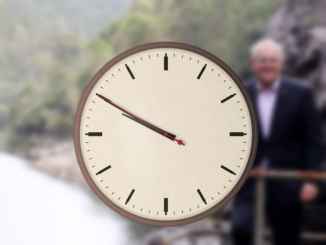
**9:49:50**
